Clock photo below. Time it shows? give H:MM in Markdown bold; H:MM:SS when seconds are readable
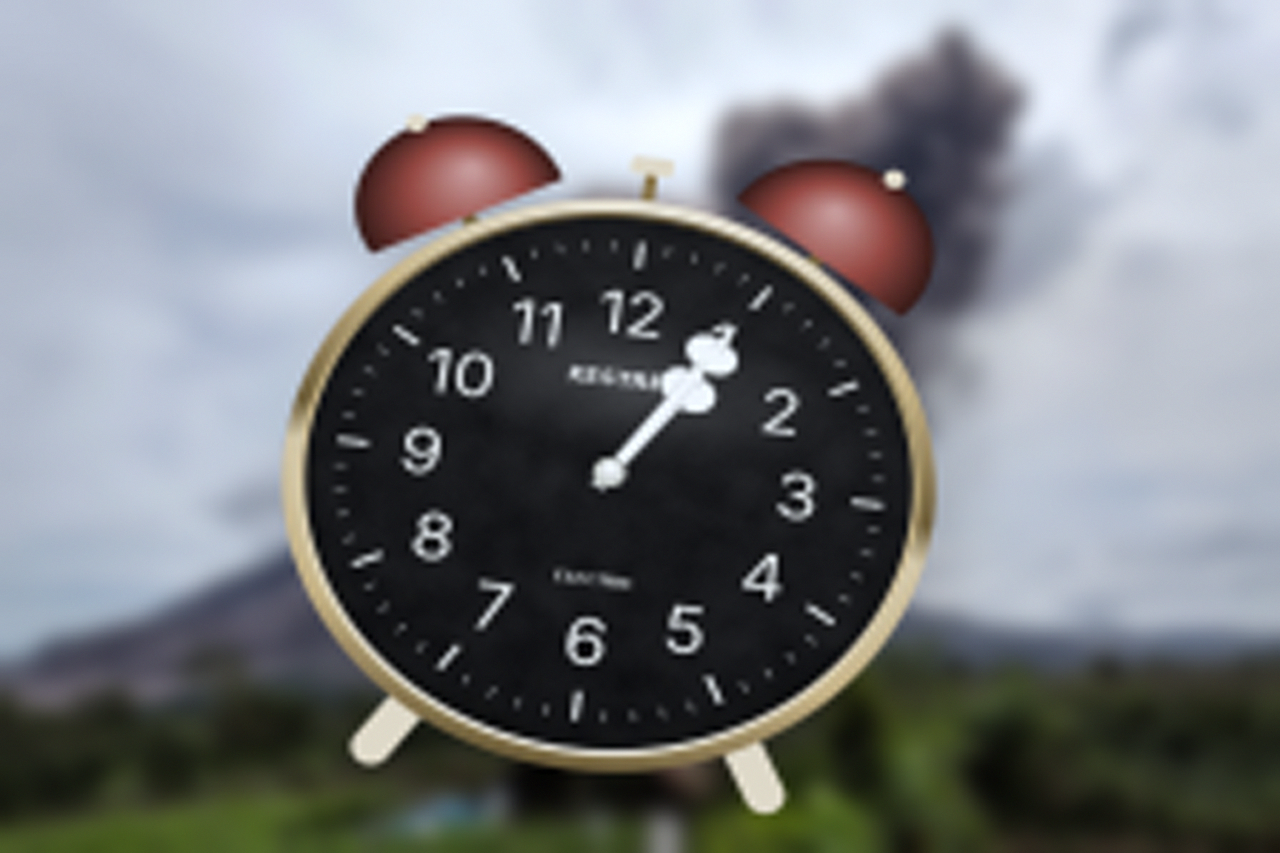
**1:05**
